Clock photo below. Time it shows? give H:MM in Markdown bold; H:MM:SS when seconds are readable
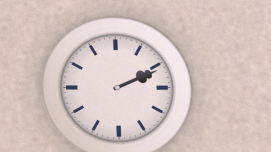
**2:11**
